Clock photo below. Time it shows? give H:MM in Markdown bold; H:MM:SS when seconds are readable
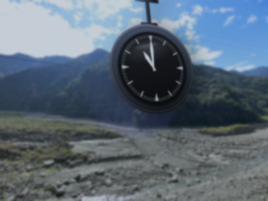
**11:00**
